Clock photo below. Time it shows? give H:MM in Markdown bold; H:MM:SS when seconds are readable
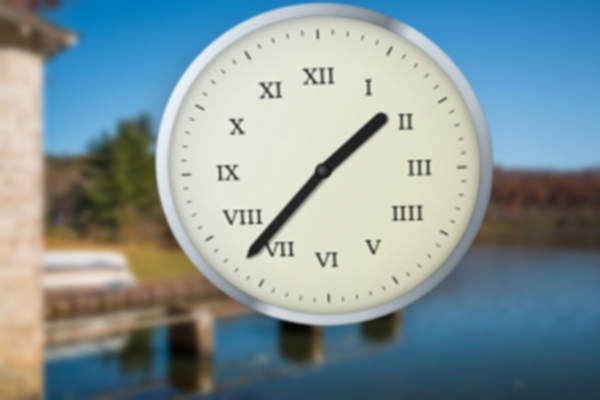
**1:37**
